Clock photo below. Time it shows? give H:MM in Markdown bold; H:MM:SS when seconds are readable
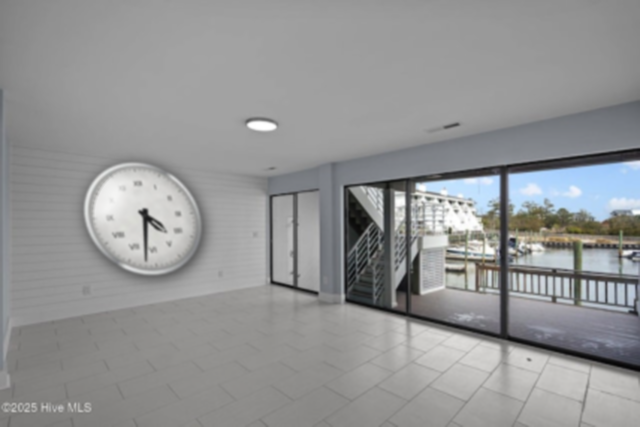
**4:32**
